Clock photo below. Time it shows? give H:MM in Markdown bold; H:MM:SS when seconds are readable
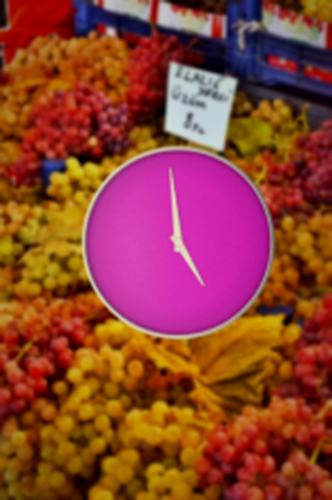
**4:59**
